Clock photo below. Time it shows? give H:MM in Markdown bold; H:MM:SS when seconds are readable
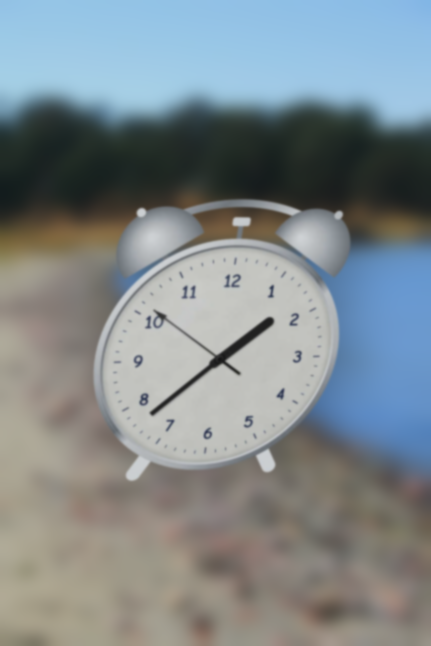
**1:37:51**
